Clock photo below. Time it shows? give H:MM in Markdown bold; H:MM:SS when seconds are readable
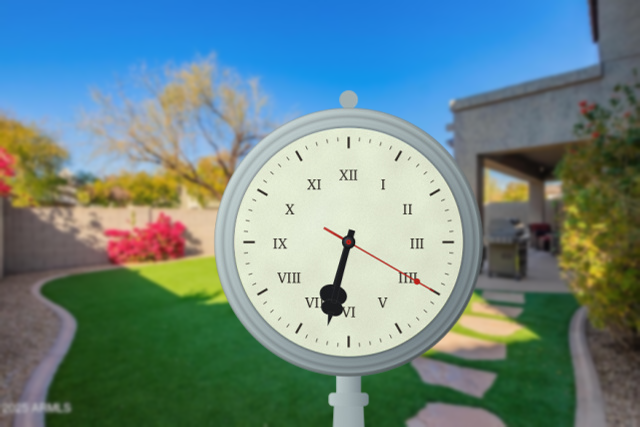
**6:32:20**
